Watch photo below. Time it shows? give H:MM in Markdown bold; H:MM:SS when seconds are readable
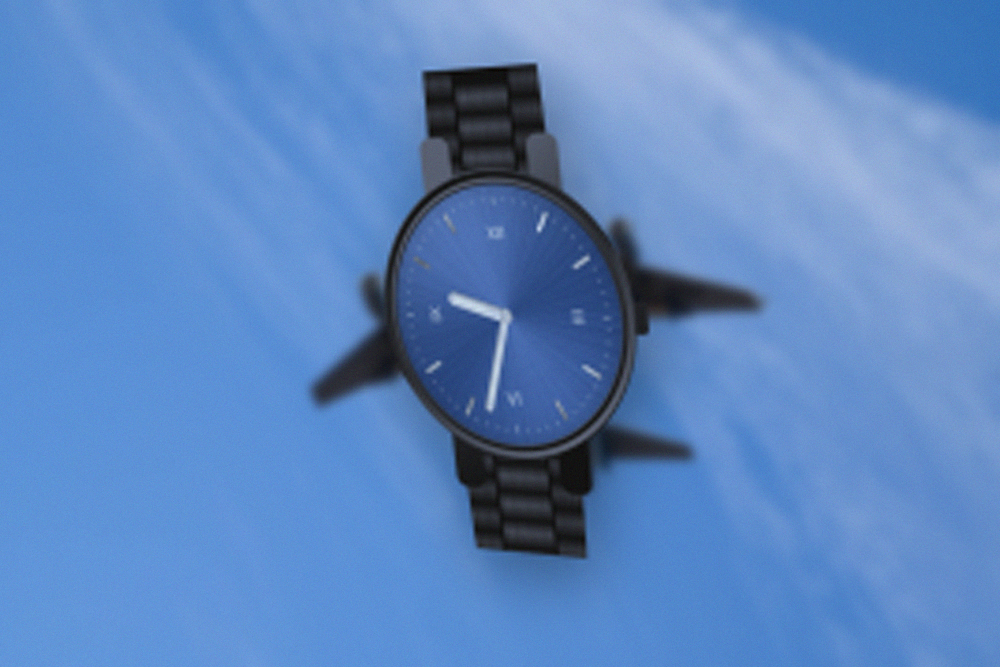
**9:33**
